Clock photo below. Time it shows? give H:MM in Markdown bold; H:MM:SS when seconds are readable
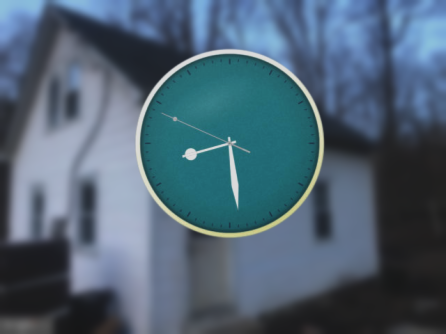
**8:28:49**
